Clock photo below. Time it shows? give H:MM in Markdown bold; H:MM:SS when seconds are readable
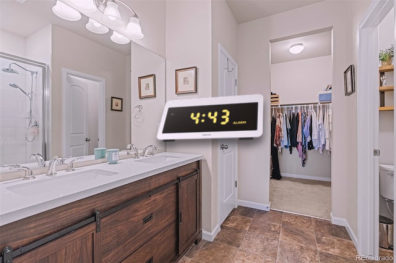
**4:43**
